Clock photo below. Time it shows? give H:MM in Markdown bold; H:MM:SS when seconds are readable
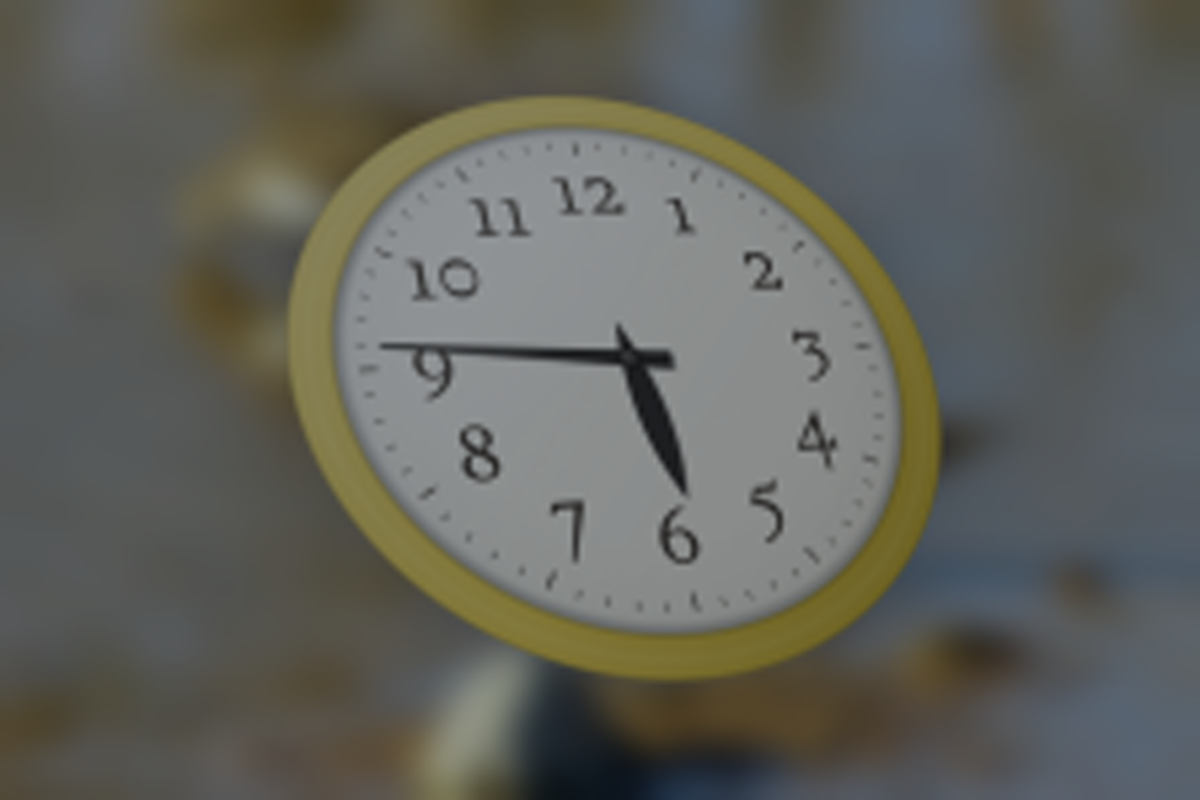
**5:46**
